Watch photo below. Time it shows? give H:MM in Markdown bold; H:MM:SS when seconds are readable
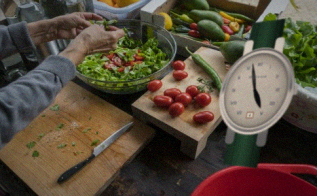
**4:57**
